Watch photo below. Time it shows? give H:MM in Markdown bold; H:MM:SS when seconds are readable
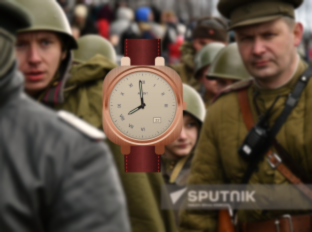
**7:59**
